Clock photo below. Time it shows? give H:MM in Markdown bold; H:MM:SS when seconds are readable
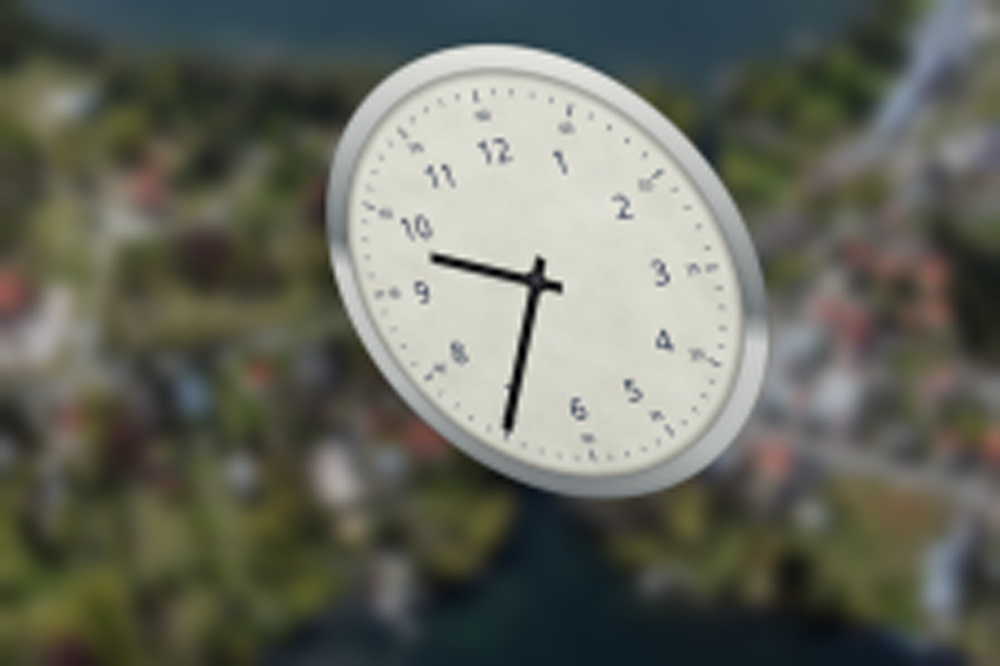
**9:35**
